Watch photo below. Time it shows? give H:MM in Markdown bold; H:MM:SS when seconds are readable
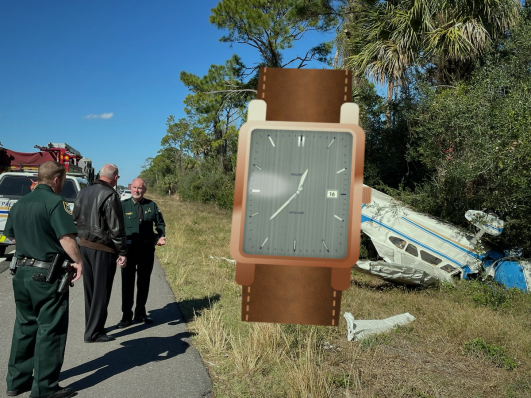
**12:37**
